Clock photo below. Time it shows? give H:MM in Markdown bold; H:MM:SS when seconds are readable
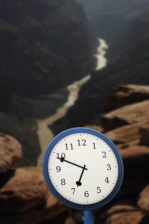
**6:49**
